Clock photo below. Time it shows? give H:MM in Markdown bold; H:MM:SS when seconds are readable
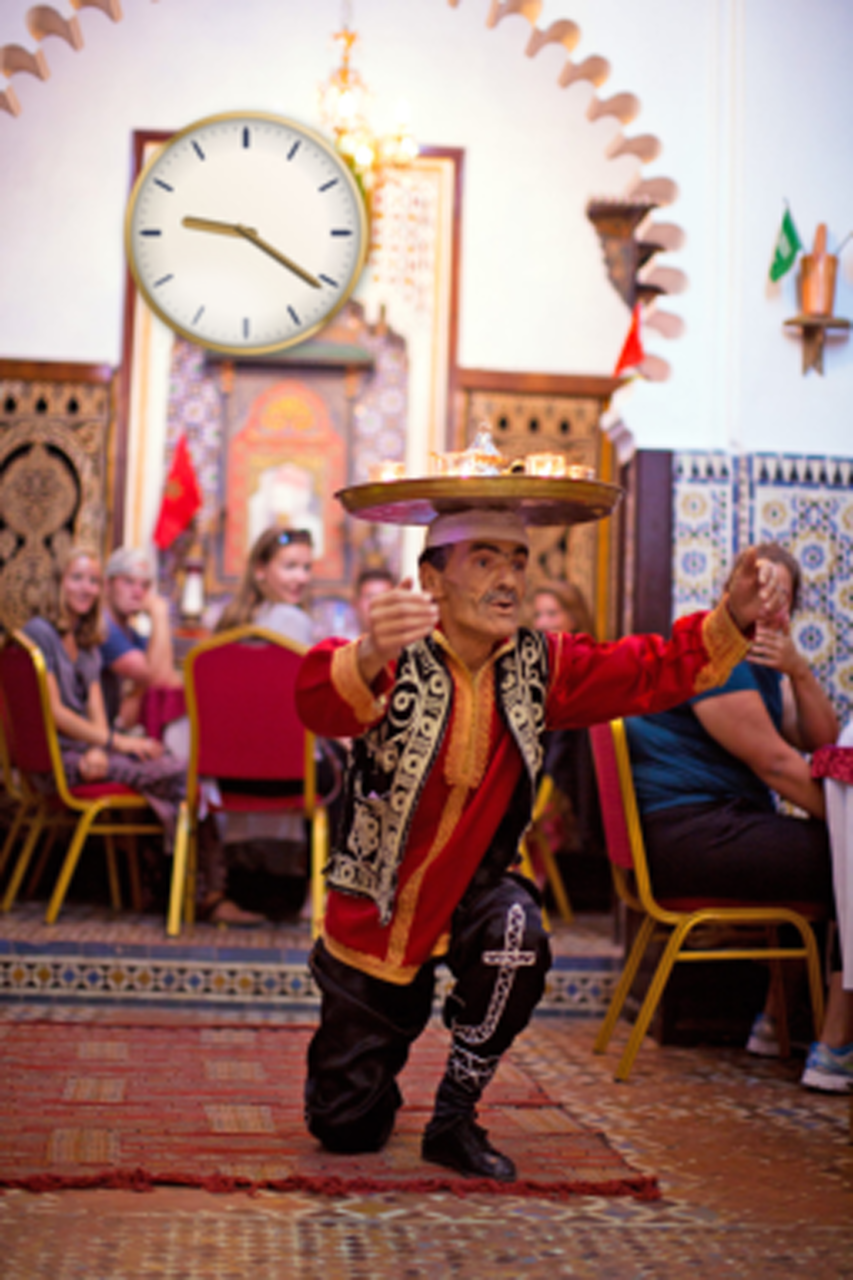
**9:21**
